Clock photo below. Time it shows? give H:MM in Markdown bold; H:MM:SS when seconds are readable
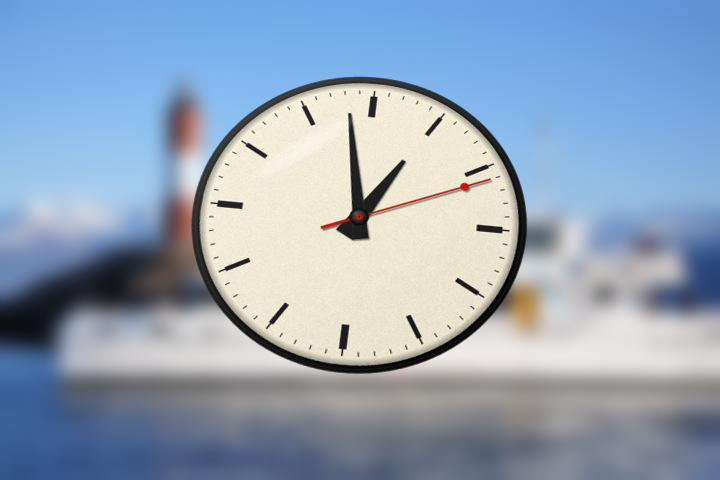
**12:58:11**
